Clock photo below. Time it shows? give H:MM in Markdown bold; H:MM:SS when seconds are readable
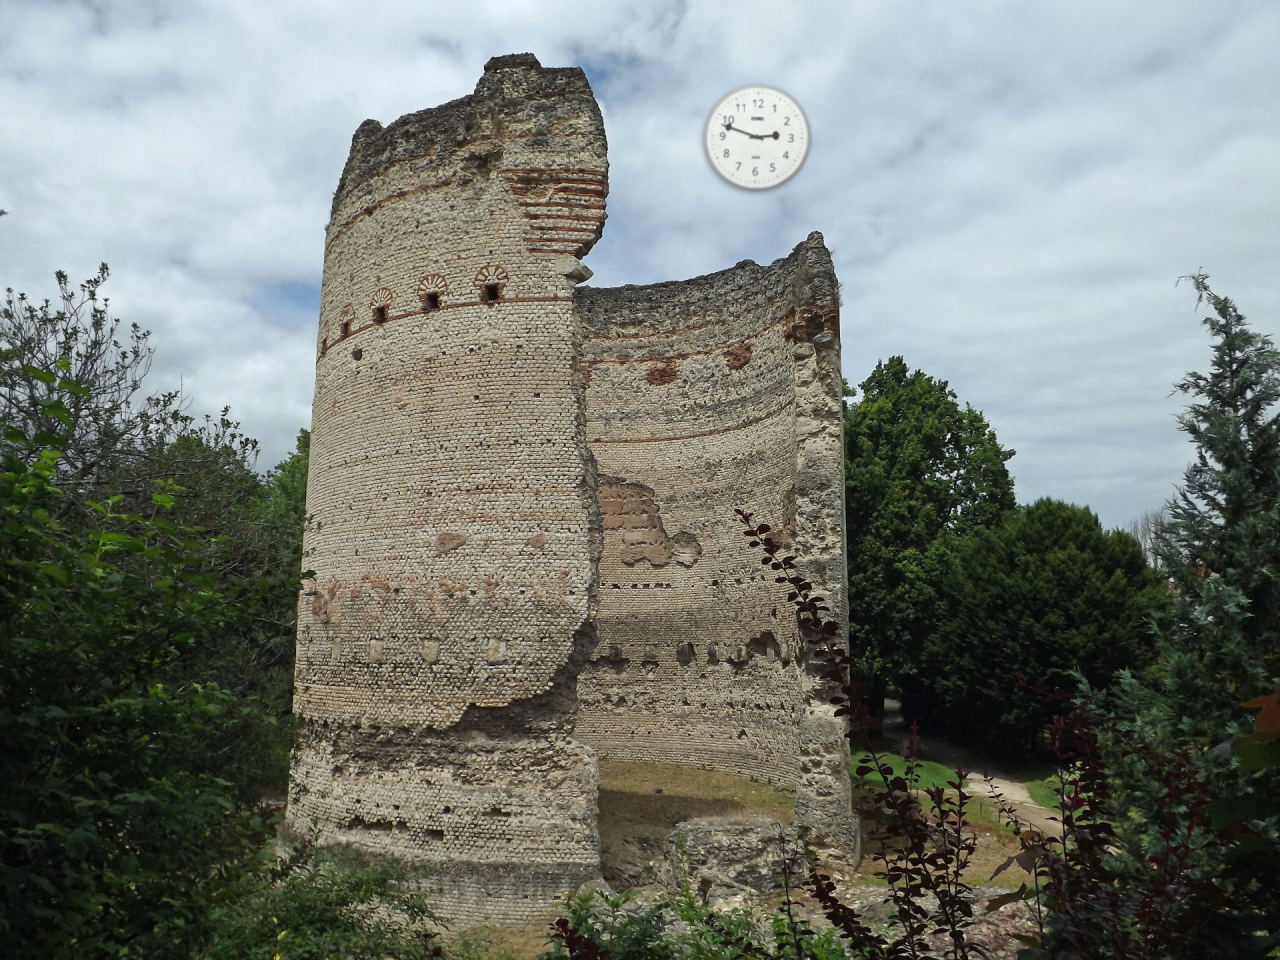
**2:48**
